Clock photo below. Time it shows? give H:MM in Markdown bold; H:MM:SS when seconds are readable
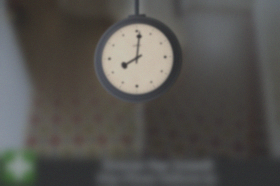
**8:01**
